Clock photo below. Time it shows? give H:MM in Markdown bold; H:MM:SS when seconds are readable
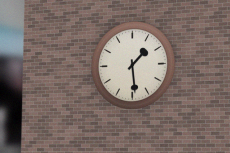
**1:29**
